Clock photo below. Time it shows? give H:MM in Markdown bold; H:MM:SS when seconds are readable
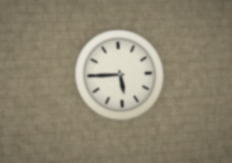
**5:45**
